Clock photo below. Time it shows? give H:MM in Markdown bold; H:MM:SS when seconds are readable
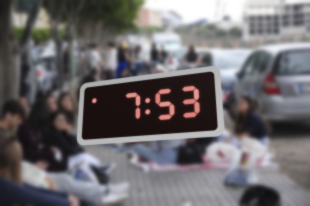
**7:53**
